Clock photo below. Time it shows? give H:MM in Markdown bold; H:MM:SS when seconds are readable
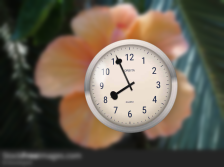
**7:56**
